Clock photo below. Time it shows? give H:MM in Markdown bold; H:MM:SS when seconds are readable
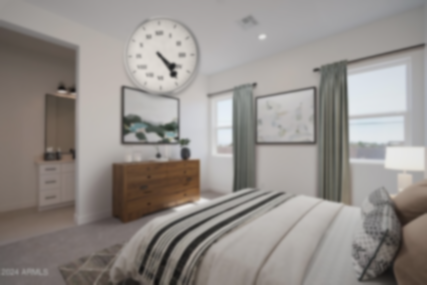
**4:24**
